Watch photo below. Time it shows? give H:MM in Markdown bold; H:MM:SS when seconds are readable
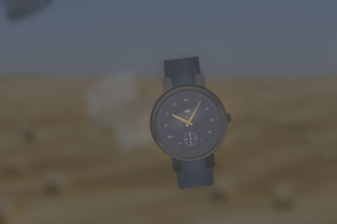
**10:06**
